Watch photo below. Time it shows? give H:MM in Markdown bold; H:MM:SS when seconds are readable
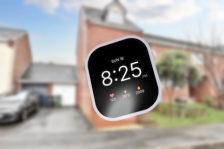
**8:25**
